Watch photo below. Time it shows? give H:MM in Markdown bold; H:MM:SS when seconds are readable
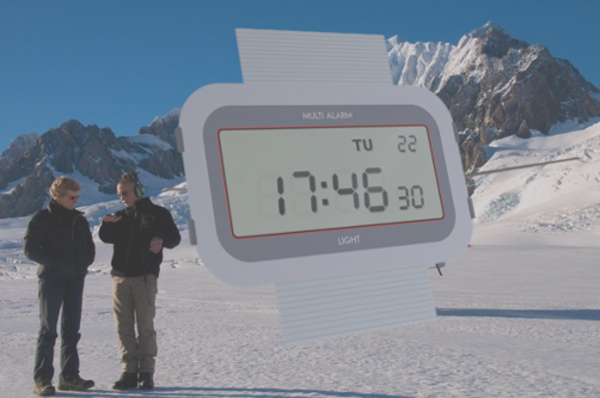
**17:46:30**
